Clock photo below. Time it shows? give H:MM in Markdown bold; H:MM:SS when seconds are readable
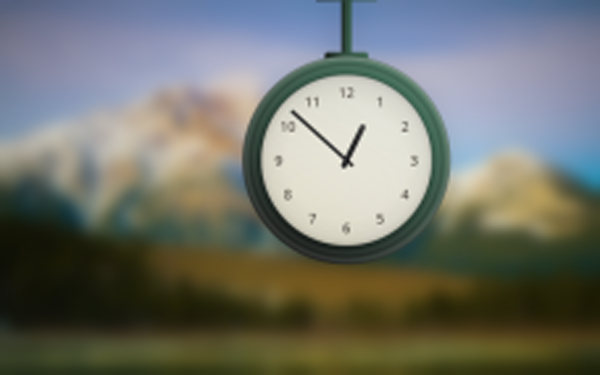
**12:52**
